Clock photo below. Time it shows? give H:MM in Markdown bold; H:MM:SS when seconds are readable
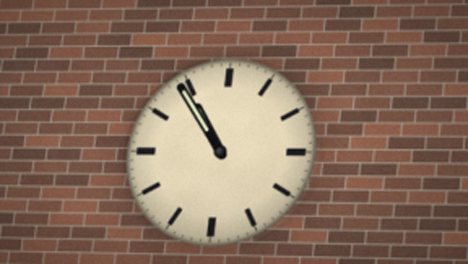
**10:54**
